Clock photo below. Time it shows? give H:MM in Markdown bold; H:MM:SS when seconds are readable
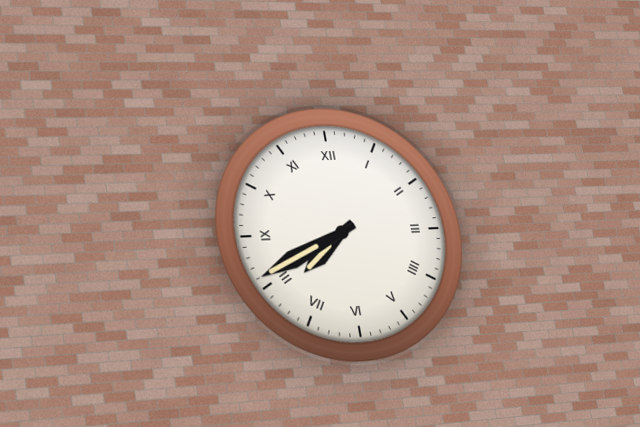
**7:41**
